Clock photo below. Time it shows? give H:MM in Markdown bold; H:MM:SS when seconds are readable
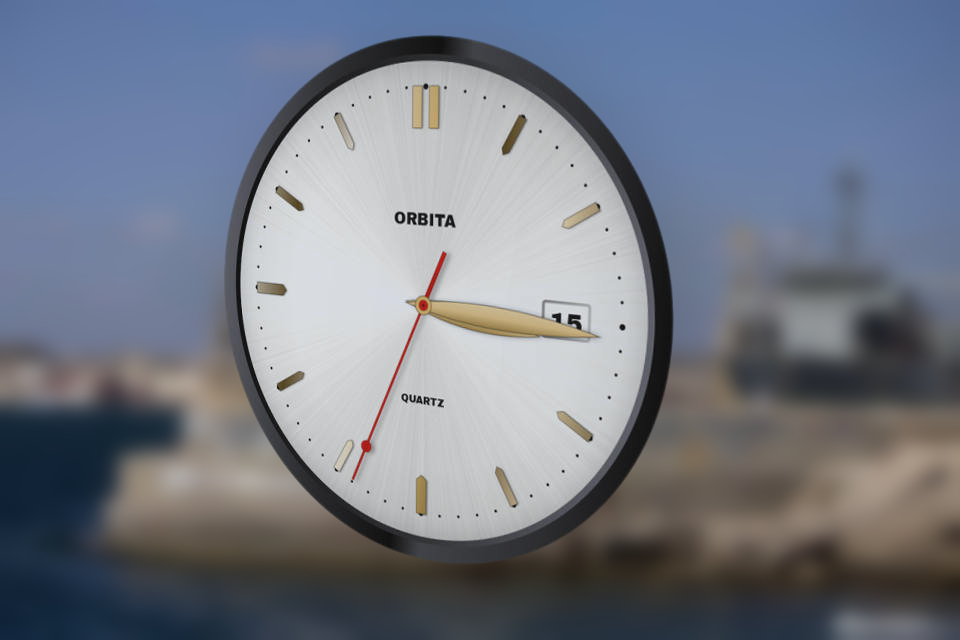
**3:15:34**
